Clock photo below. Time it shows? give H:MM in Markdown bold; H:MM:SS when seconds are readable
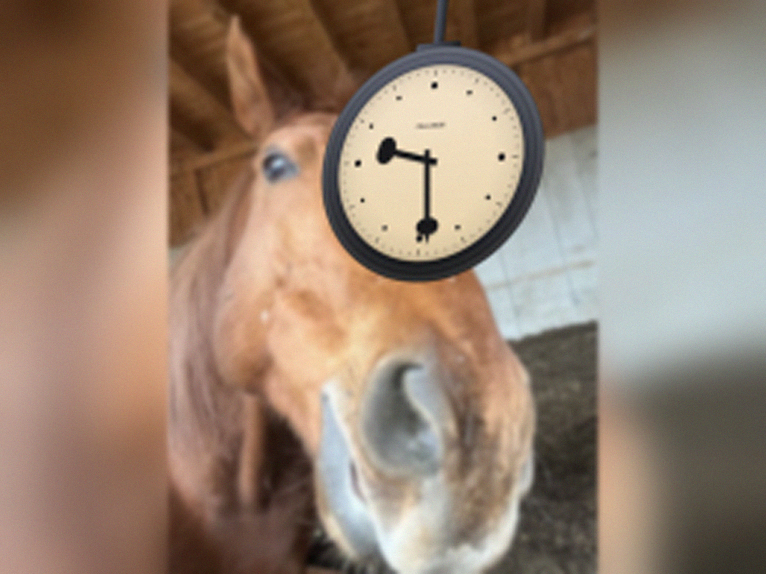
**9:29**
